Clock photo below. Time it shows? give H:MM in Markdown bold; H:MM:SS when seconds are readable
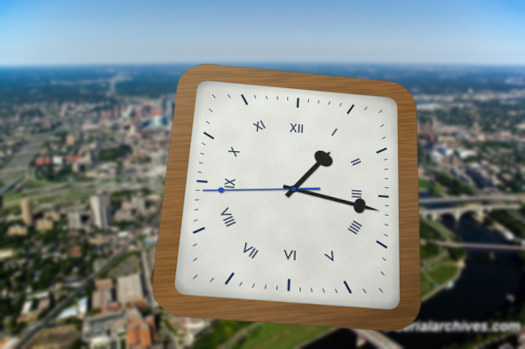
**1:16:44**
